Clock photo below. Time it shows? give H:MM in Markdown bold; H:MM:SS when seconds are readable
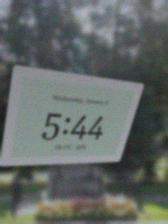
**5:44**
